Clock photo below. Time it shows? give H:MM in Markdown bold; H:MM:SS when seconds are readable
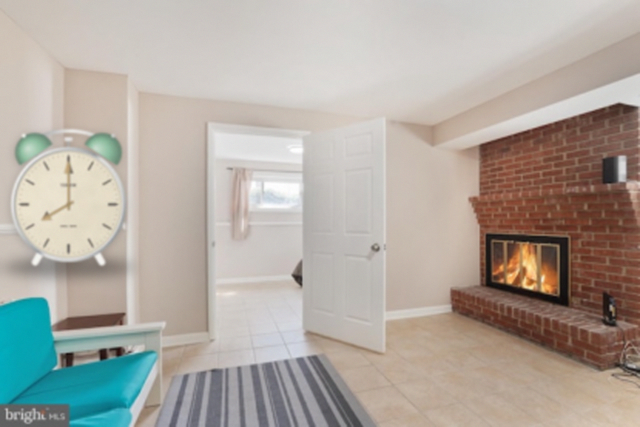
**8:00**
